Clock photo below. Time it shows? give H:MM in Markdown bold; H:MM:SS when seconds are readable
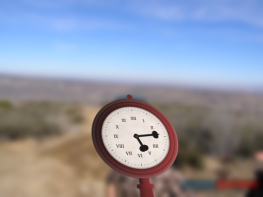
**5:14**
